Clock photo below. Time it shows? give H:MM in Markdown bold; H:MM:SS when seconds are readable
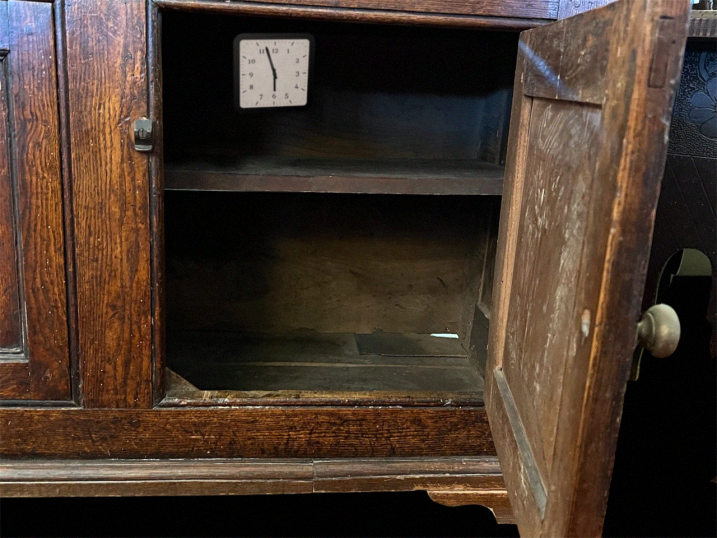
**5:57**
